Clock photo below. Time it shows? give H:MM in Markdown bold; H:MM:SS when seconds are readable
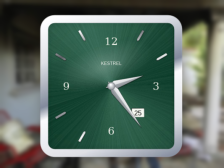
**2:24**
